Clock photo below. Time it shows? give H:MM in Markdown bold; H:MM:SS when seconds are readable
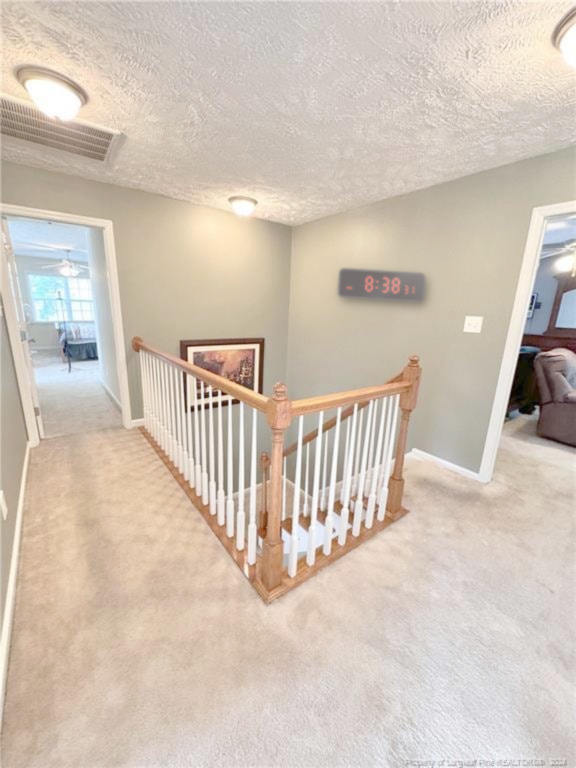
**8:38**
